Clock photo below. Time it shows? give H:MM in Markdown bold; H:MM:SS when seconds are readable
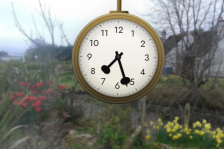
**7:27**
